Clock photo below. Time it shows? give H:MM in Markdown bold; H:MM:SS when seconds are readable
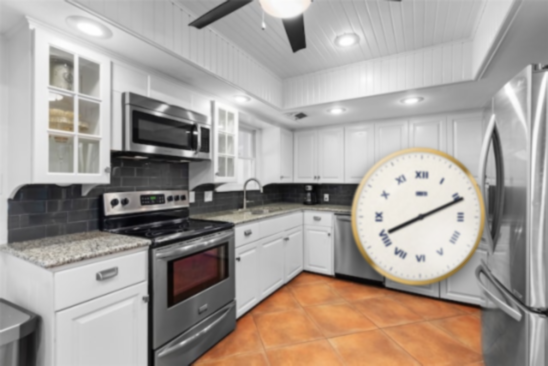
**8:11**
